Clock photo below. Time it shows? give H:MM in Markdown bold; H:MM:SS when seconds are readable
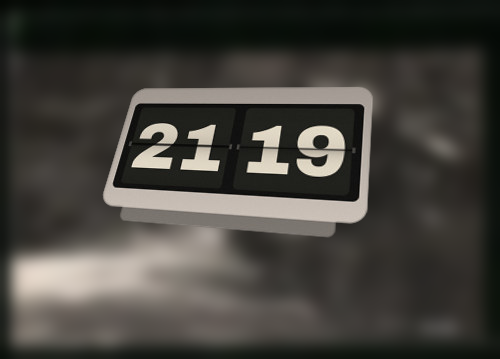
**21:19**
